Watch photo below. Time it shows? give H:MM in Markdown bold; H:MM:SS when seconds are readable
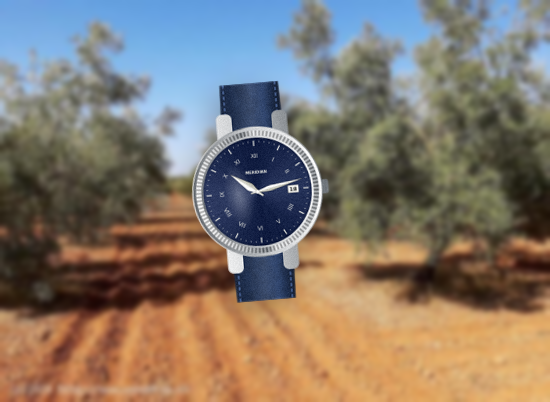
**10:13**
